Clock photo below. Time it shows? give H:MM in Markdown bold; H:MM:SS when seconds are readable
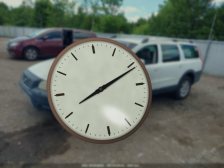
**8:11**
